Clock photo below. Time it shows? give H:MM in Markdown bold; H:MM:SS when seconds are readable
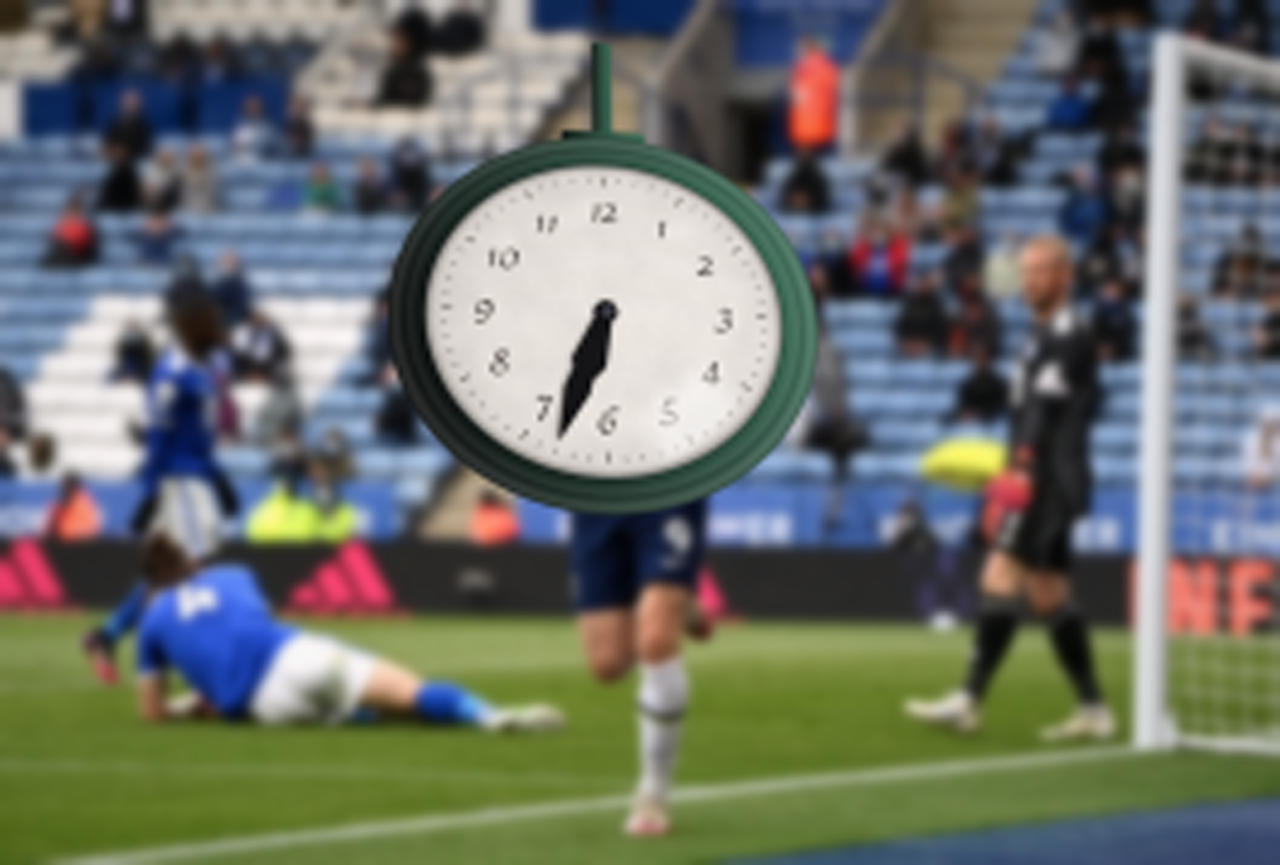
**6:33**
